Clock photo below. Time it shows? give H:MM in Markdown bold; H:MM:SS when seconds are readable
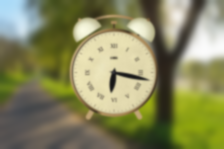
**6:17**
